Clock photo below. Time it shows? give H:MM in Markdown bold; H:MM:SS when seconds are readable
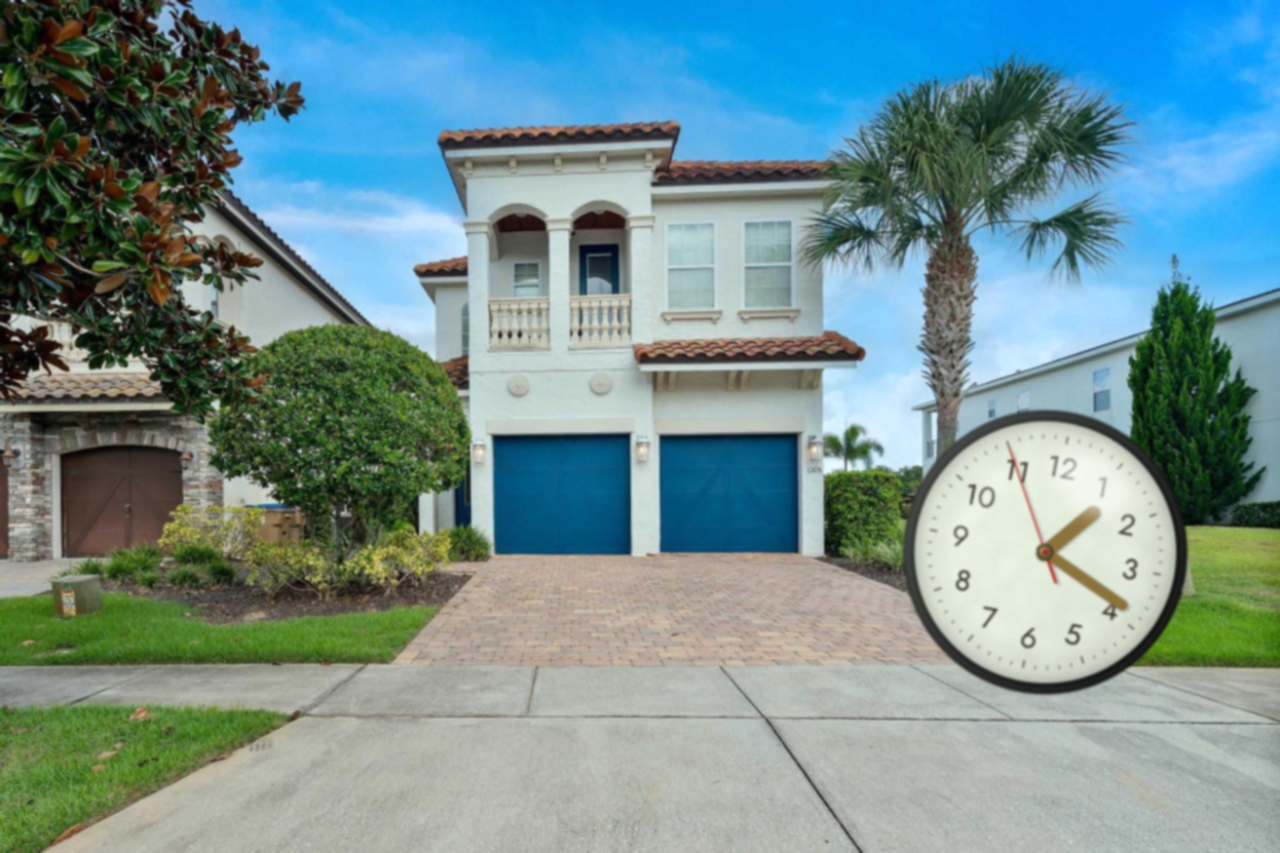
**1:18:55**
